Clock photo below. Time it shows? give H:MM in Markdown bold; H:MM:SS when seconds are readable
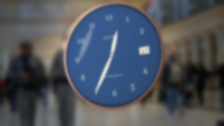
**12:35**
